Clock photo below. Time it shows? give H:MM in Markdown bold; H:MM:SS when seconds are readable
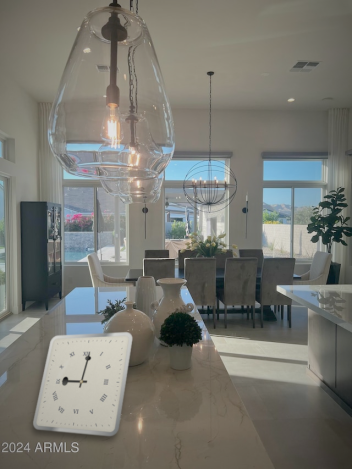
**9:01**
